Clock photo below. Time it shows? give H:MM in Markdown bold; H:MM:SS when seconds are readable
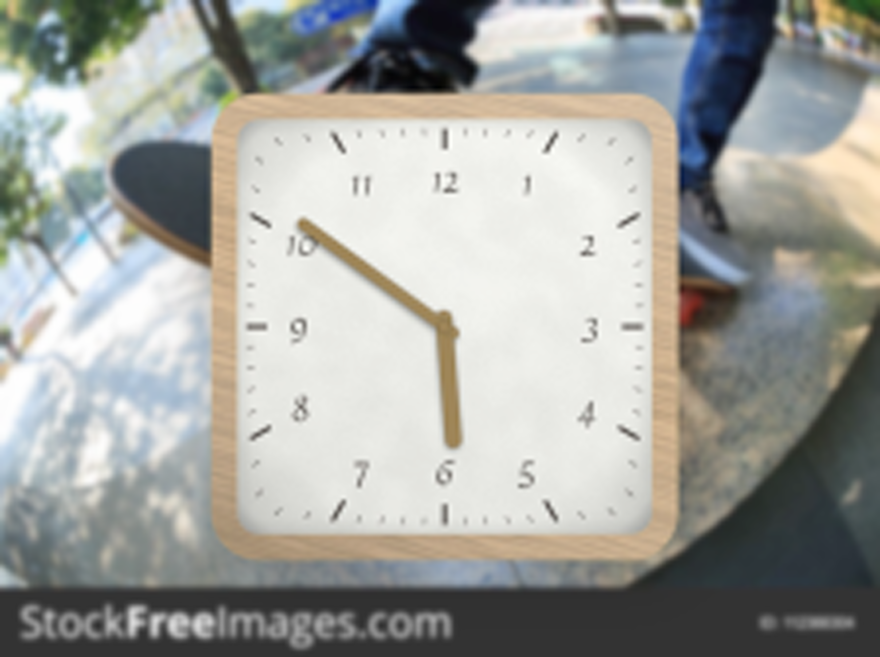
**5:51**
